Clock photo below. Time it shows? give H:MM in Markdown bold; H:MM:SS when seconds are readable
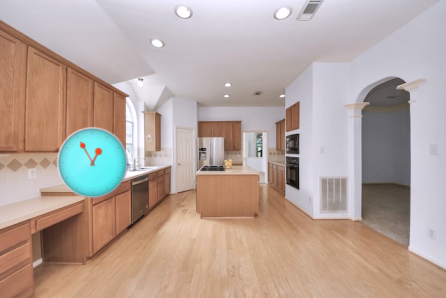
**12:55**
